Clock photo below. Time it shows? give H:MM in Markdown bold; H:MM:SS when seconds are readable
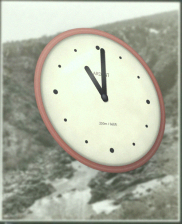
**11:01**
